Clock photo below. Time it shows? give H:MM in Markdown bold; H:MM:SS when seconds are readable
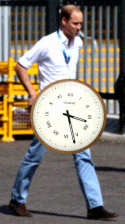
**3:27**
